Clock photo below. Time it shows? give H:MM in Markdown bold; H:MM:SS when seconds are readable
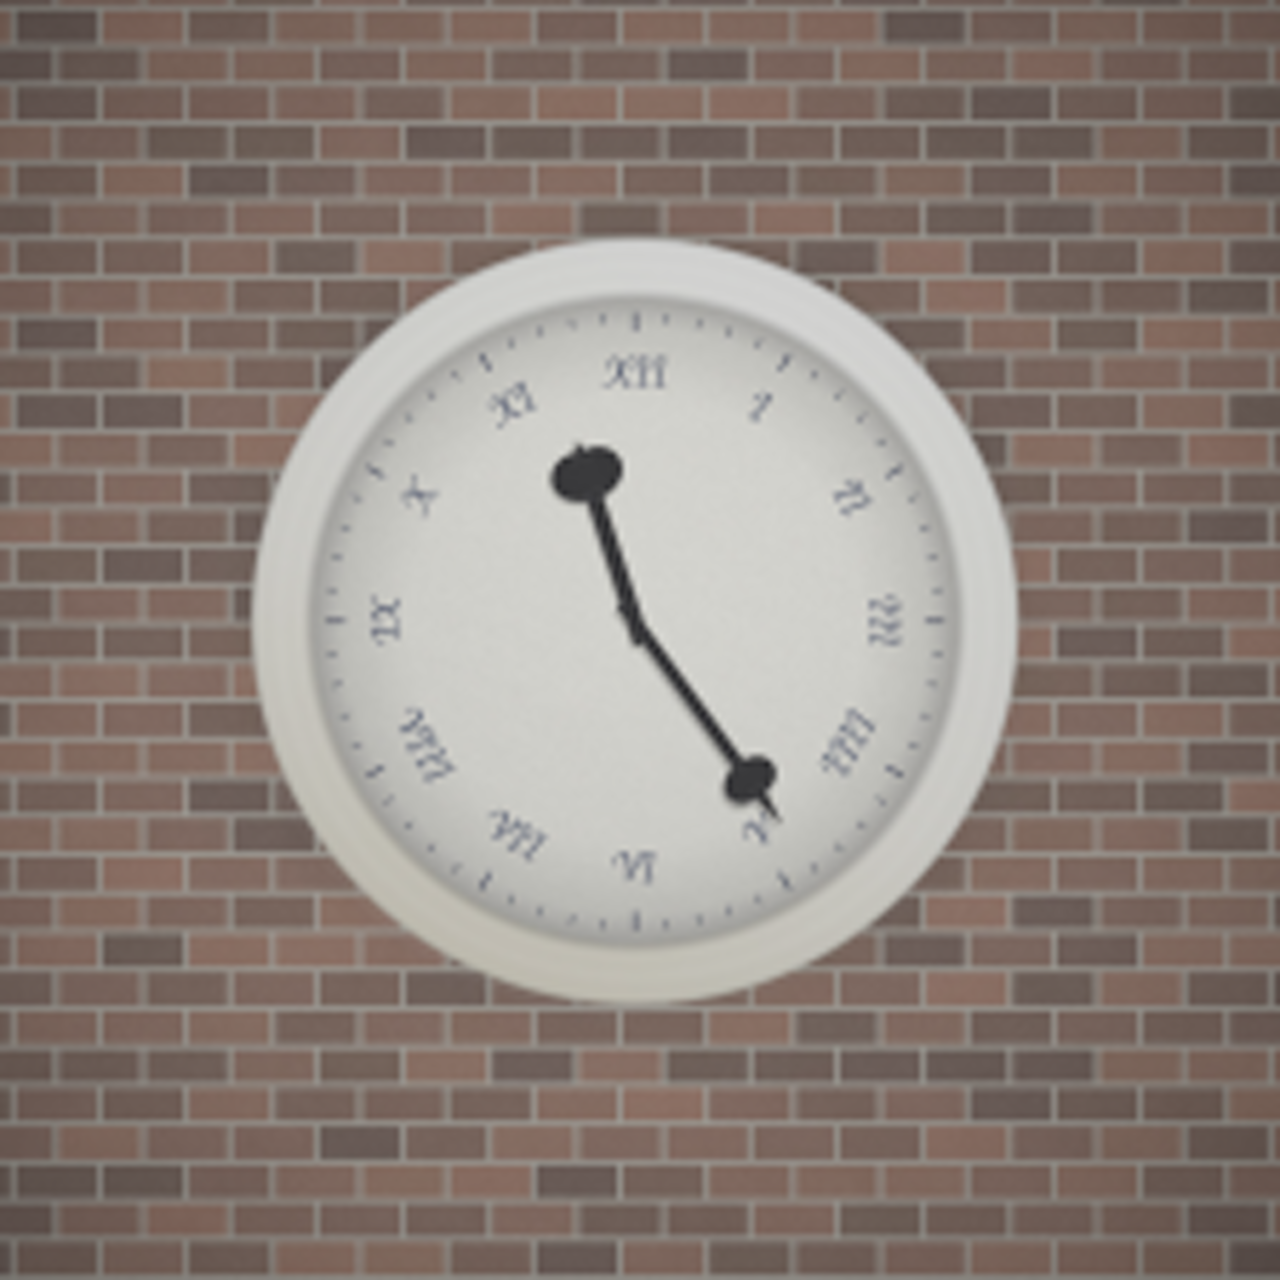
**11:24**
